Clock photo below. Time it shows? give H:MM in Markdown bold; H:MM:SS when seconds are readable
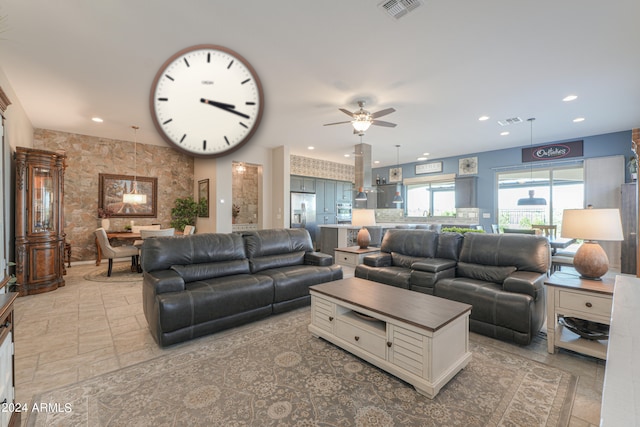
**3:18**
